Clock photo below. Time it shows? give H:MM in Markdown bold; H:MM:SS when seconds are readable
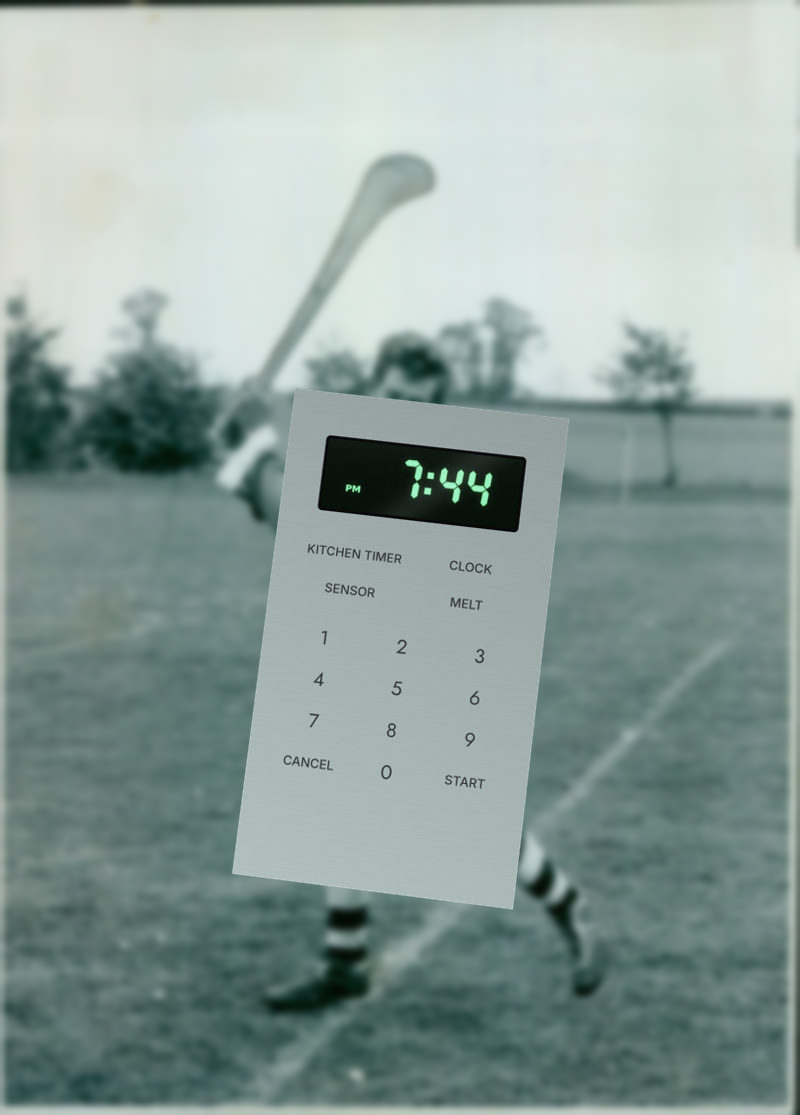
**7:44**
